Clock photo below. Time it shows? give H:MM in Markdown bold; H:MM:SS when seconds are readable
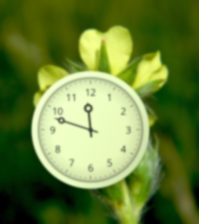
**11:48**
